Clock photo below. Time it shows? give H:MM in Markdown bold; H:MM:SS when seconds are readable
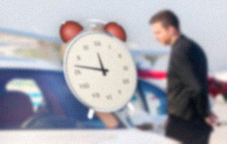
**11:47**
